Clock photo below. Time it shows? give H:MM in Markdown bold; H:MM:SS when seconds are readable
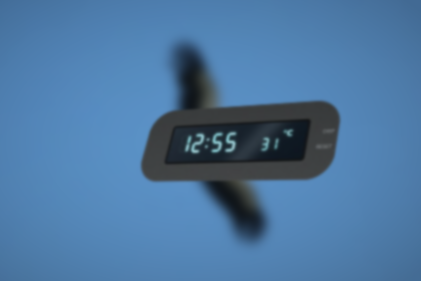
**12:55**
